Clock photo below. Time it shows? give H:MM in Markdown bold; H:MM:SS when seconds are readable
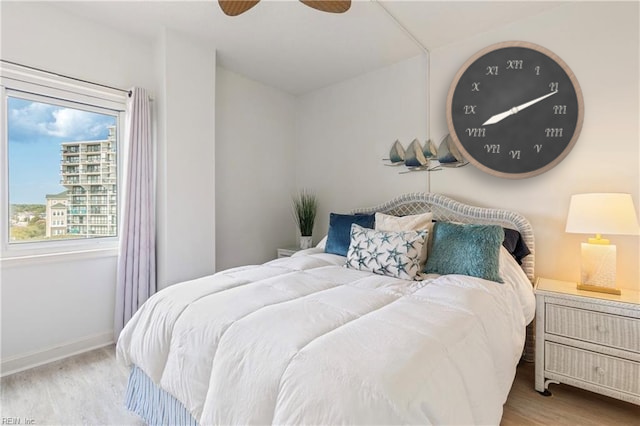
**8:11**
